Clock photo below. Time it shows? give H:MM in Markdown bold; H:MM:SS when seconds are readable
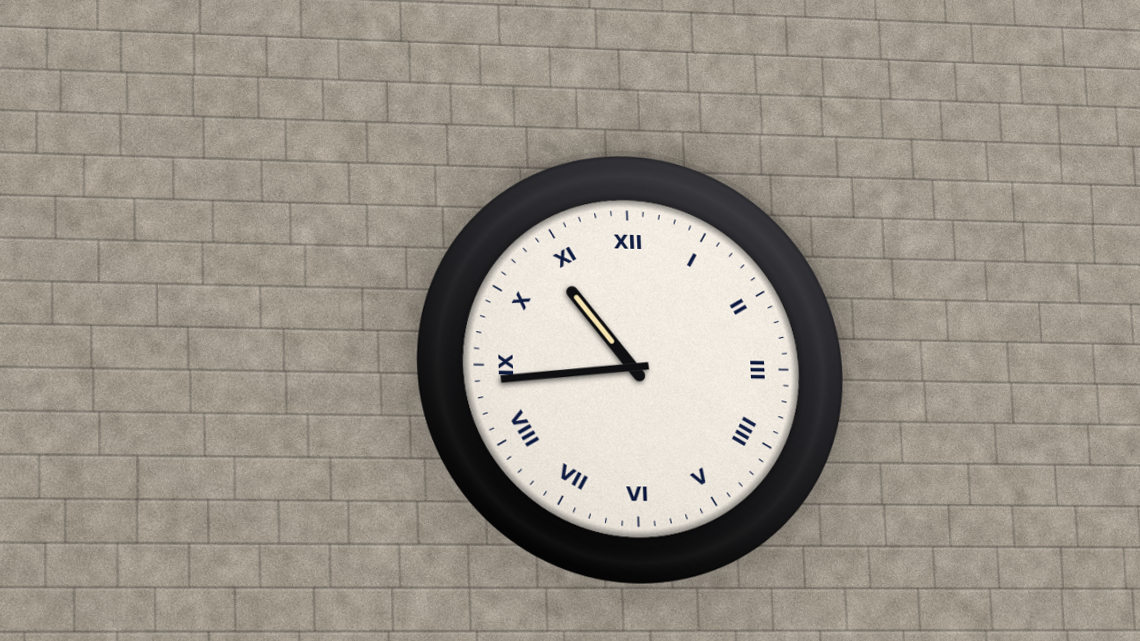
**10:44**
